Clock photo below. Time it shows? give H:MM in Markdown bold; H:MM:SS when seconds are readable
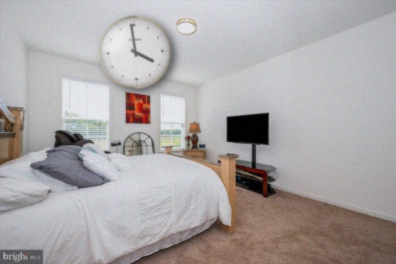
**3:59**
